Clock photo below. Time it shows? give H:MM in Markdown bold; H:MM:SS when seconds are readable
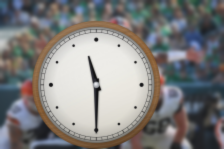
**11:30**
